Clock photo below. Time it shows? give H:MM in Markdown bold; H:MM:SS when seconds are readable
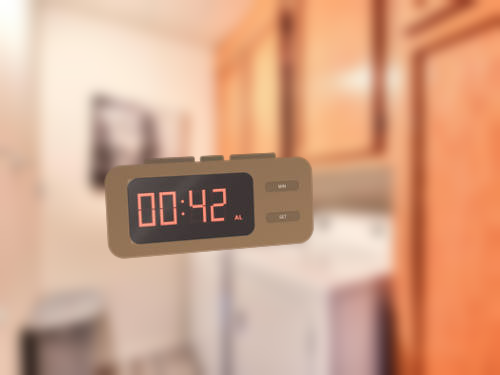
**0:42**
